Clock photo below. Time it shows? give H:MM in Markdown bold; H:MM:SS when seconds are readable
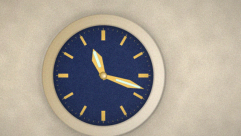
**11:18**
